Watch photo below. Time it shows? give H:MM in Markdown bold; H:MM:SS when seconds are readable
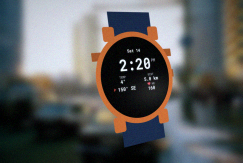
**2:20**
